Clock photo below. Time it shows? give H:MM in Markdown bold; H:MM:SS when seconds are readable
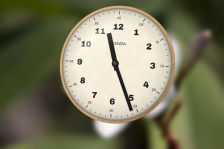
**11:26**
